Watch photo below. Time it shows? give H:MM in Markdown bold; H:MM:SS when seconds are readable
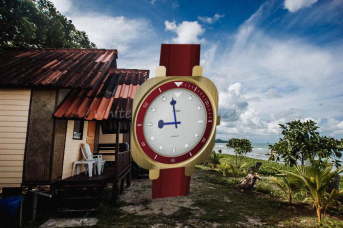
**8:58**
